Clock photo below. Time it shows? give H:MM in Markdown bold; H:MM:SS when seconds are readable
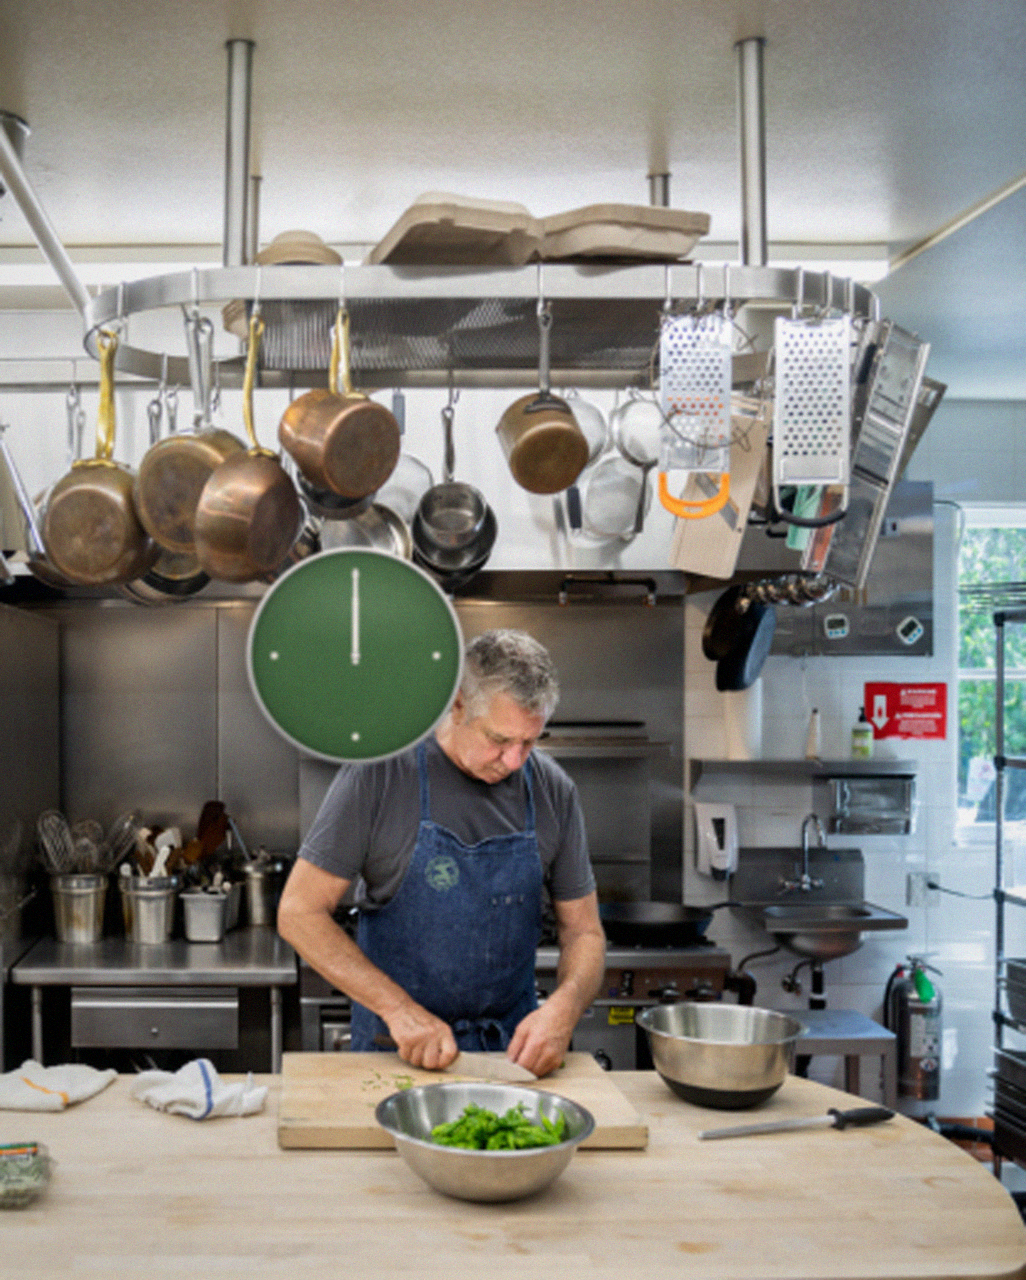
**12:00**
